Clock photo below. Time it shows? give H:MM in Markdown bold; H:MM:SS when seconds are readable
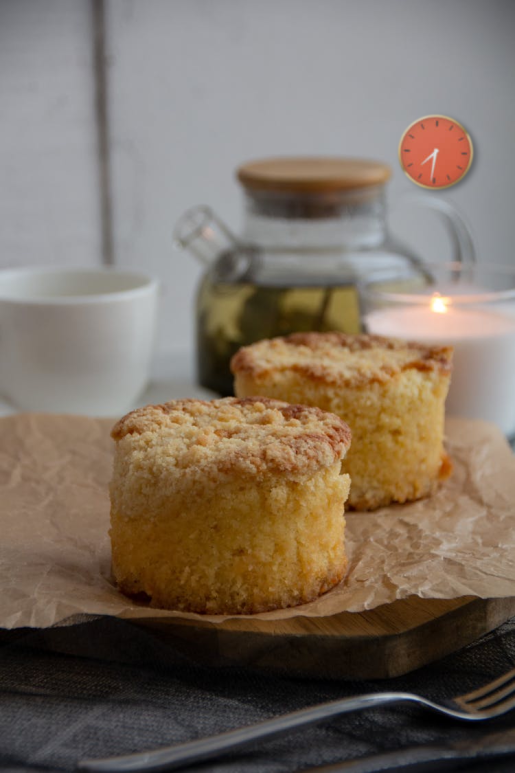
**7:31**
